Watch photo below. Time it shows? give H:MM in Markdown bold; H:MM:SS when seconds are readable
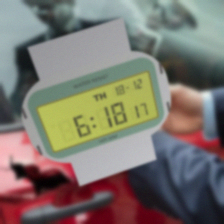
**6:18:17**
